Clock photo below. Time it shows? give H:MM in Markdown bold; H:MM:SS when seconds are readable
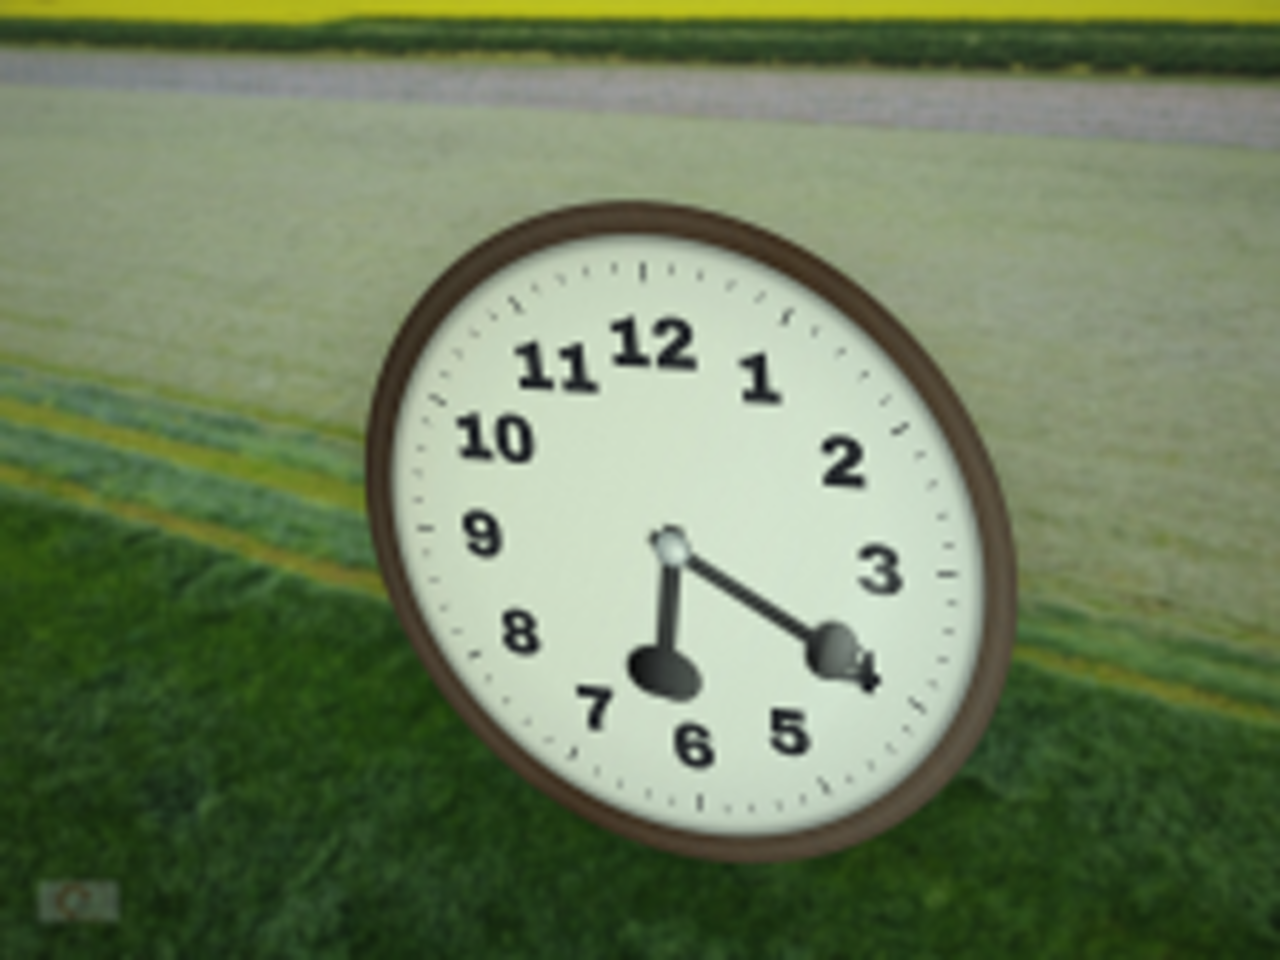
**6:20**
